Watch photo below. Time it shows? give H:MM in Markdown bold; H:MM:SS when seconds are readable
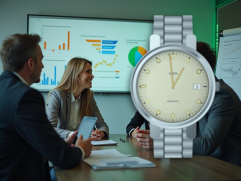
**12:59**
